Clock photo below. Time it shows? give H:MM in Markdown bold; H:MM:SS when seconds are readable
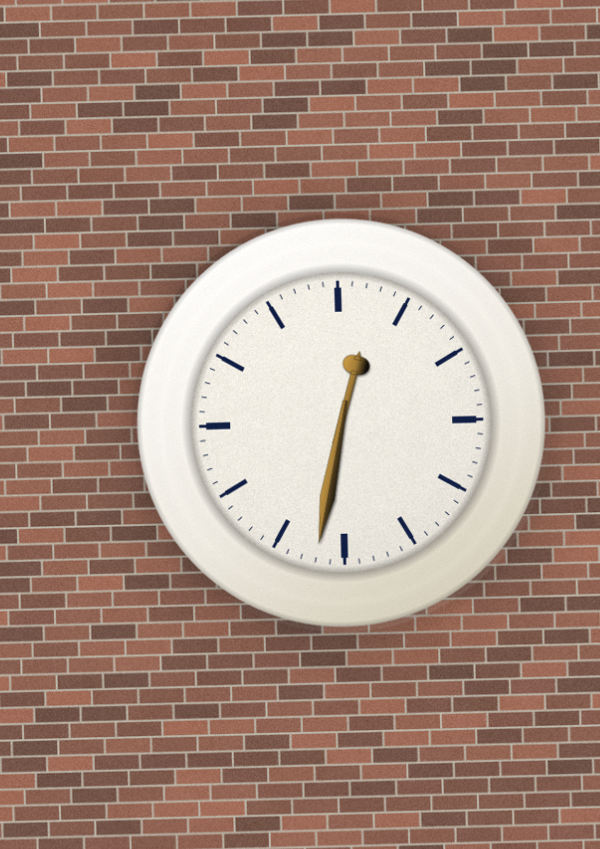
**12:32**
